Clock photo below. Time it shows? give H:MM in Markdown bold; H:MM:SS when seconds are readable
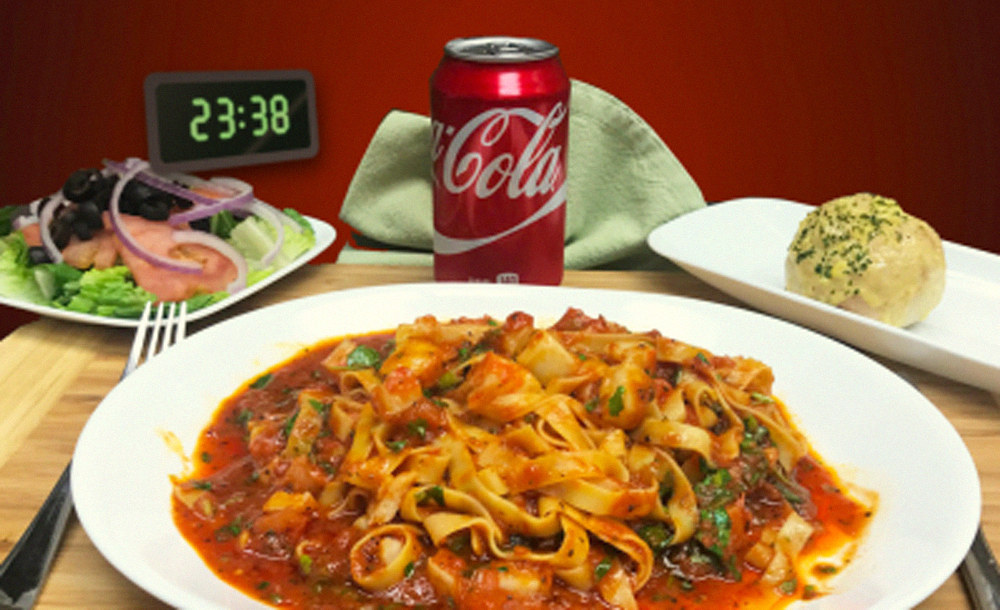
**23:38**
